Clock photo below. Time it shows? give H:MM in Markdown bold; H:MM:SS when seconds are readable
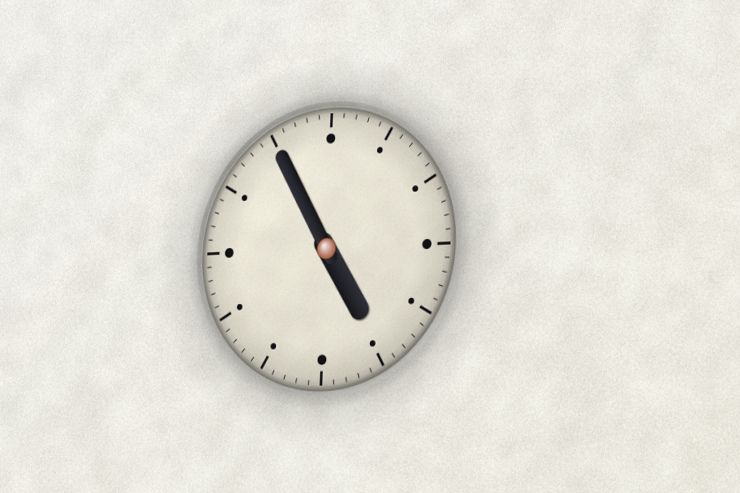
**4:55**
